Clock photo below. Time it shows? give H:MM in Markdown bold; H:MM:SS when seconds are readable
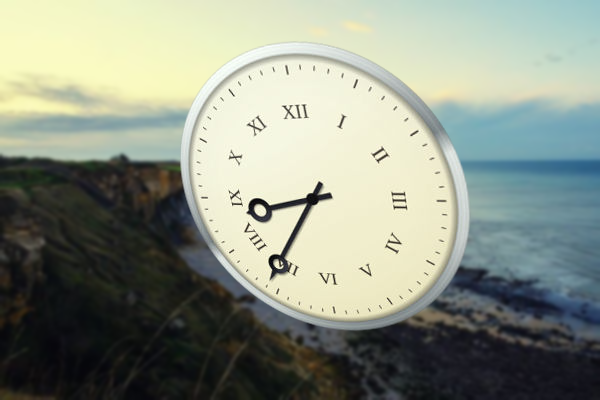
**8:36**
